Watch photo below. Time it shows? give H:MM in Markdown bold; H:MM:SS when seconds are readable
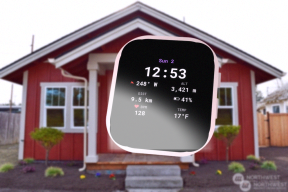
**12:53**
